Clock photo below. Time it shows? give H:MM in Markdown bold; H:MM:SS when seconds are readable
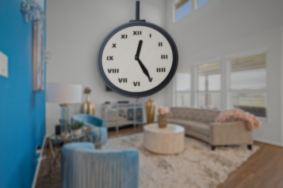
**12:25**
